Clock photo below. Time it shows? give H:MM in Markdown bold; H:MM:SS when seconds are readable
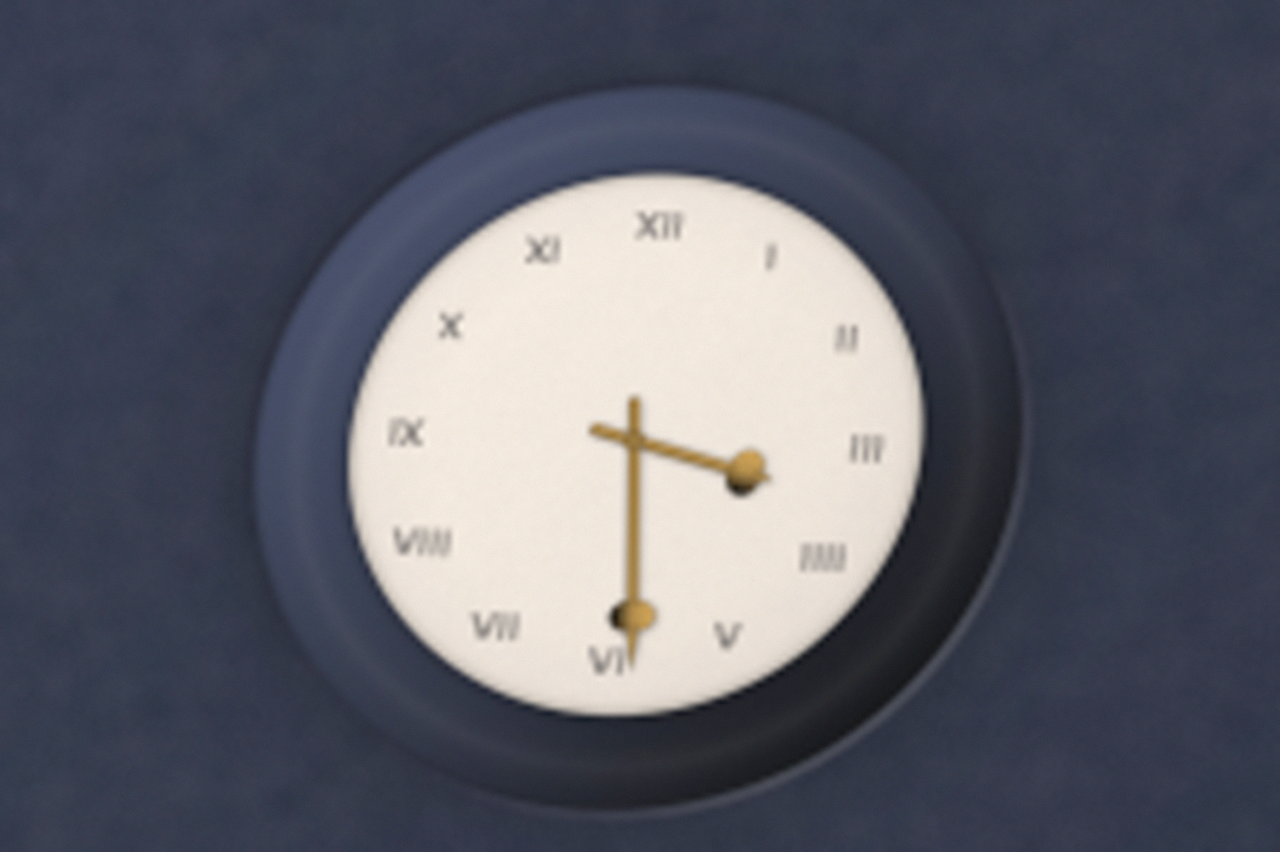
**3:29**
